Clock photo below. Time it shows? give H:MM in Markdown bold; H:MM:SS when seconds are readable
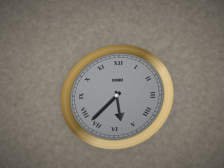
**5:37**
